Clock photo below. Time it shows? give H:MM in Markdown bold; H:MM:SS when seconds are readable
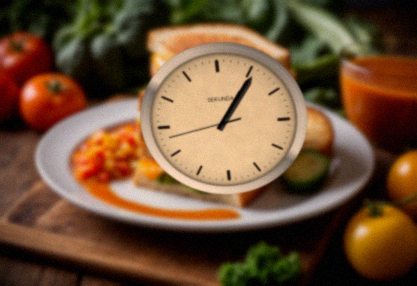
**1:05:43**
